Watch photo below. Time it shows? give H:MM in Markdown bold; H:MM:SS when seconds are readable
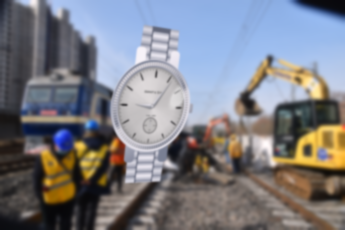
**9:06**
